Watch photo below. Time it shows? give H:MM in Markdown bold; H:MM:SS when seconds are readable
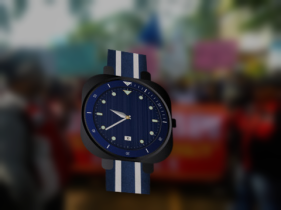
**9:39**
